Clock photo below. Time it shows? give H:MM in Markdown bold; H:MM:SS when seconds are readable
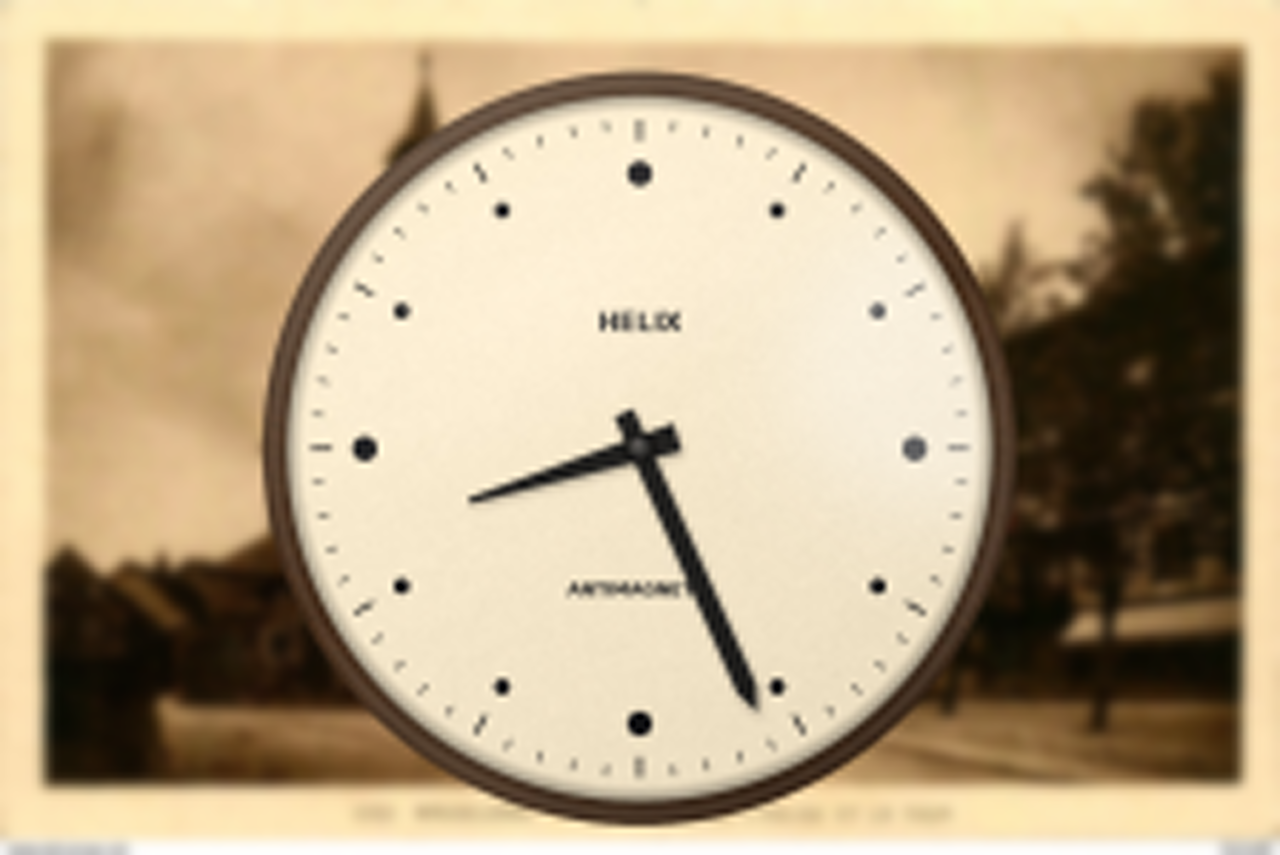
**8:26**
